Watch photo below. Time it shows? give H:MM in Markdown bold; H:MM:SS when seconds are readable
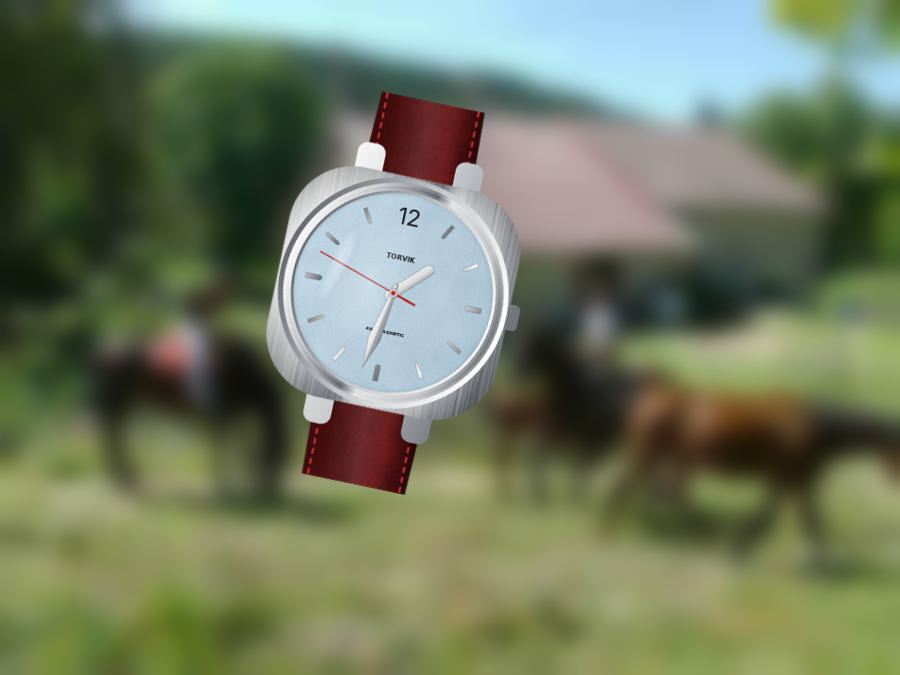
**1:31:48**
